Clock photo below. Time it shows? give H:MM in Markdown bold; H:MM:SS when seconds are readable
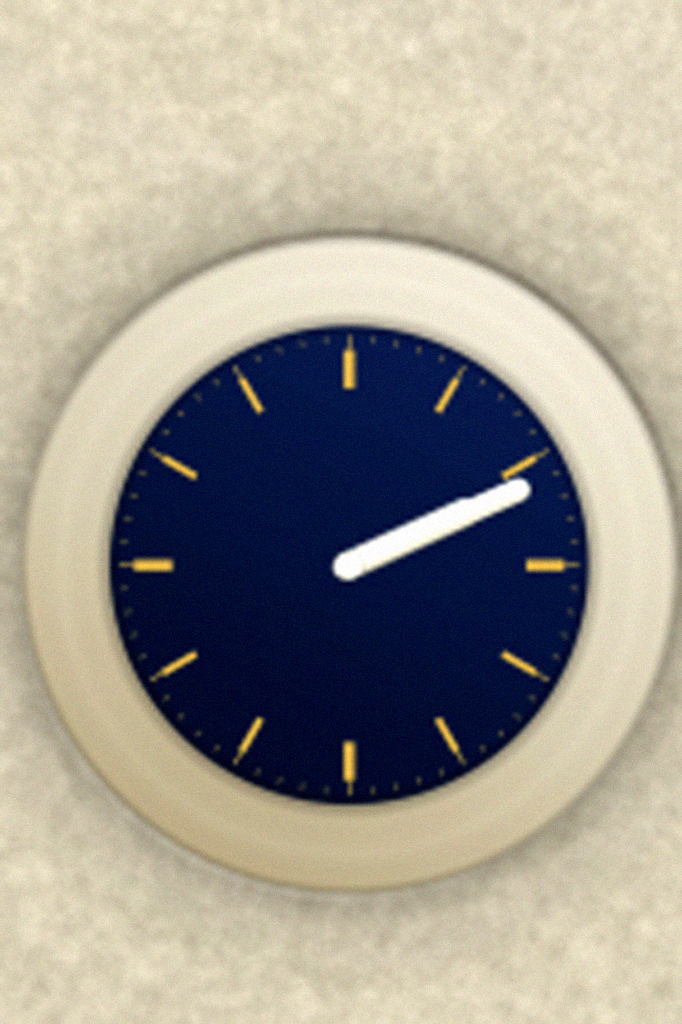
**2:11**
